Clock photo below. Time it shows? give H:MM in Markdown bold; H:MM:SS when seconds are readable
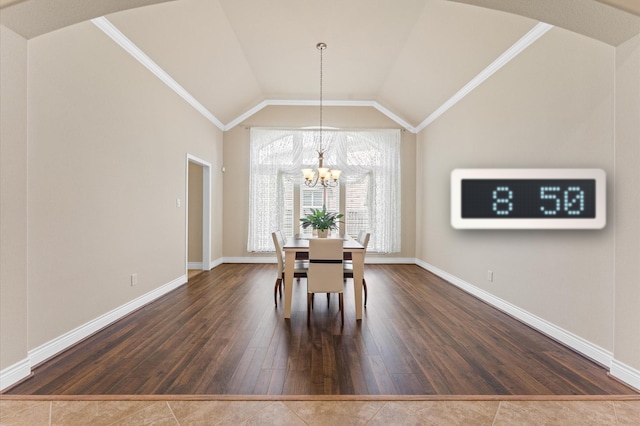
**8:50**
